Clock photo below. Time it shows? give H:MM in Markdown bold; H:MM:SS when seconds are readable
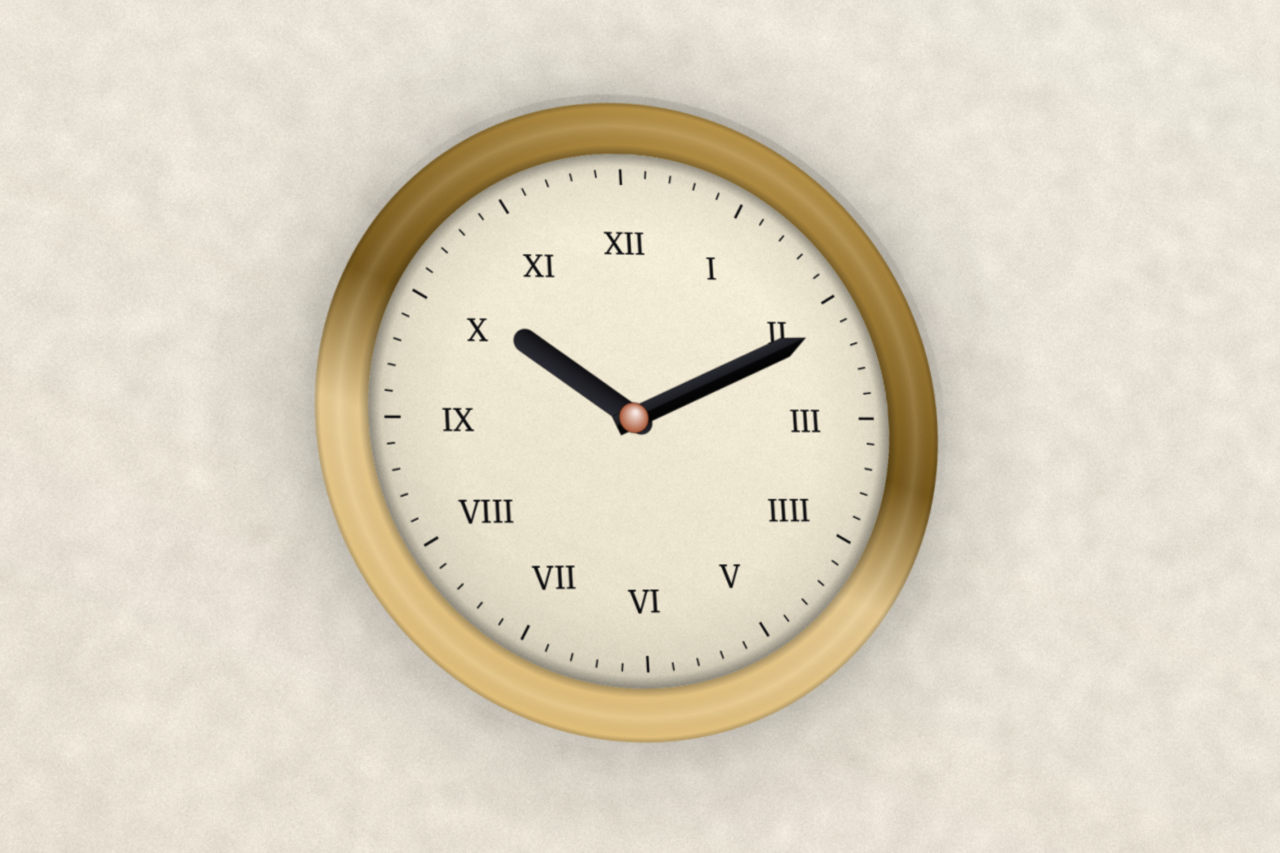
**10:11**
